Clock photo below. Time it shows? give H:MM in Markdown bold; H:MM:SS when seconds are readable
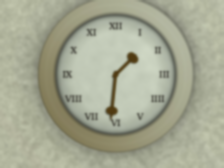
**1:31**
